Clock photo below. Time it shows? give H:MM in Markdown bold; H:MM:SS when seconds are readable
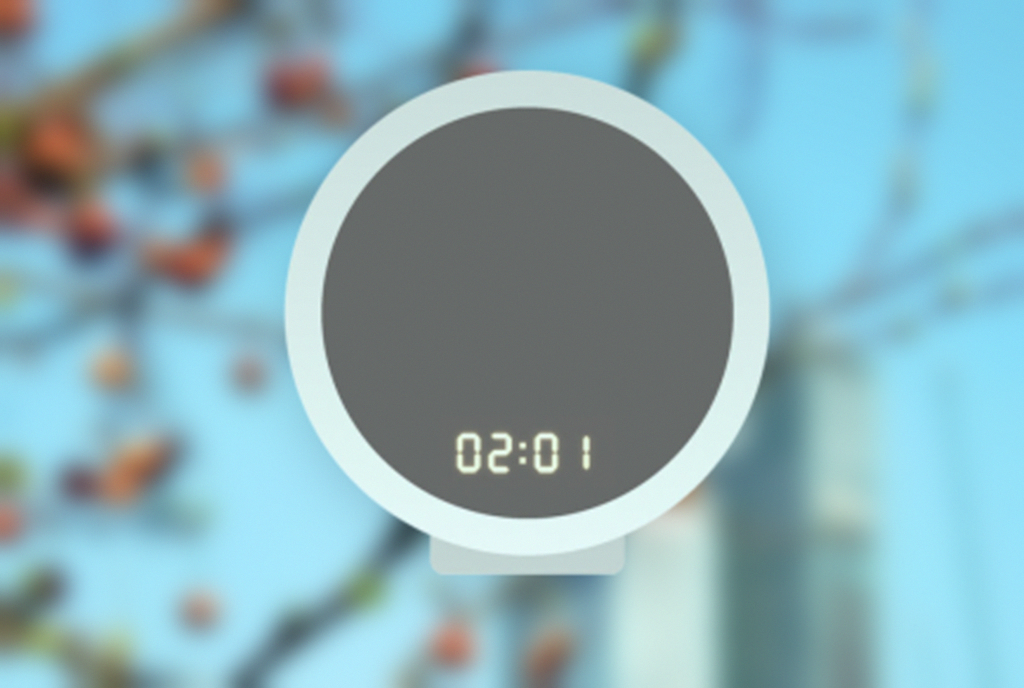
**2:01**
